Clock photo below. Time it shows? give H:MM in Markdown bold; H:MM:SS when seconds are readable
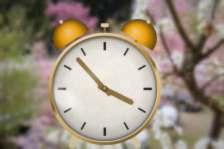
**3:53**
